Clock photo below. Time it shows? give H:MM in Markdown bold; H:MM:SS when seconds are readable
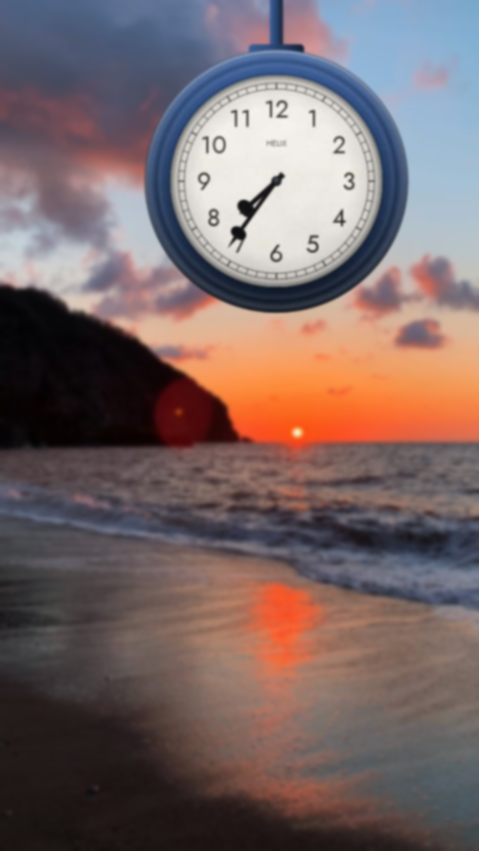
**7:36**
